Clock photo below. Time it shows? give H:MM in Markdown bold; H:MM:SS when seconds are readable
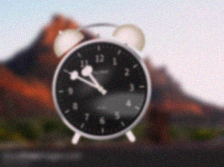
**10:50**
